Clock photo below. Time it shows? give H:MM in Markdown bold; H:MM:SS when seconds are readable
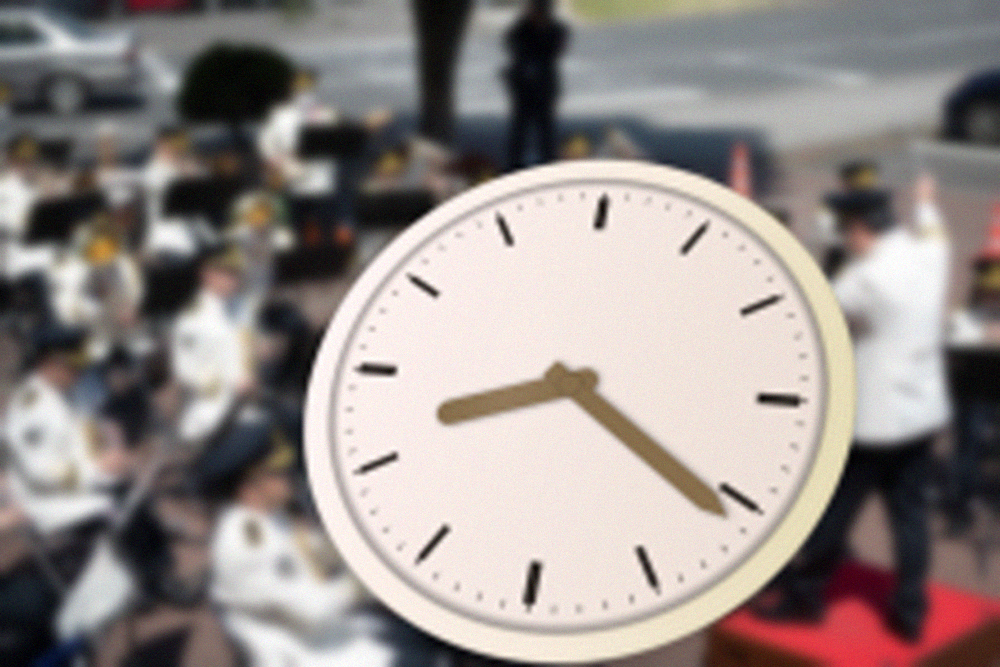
**8:21**
